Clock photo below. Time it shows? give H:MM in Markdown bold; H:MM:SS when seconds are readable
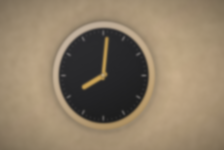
**8:01**
